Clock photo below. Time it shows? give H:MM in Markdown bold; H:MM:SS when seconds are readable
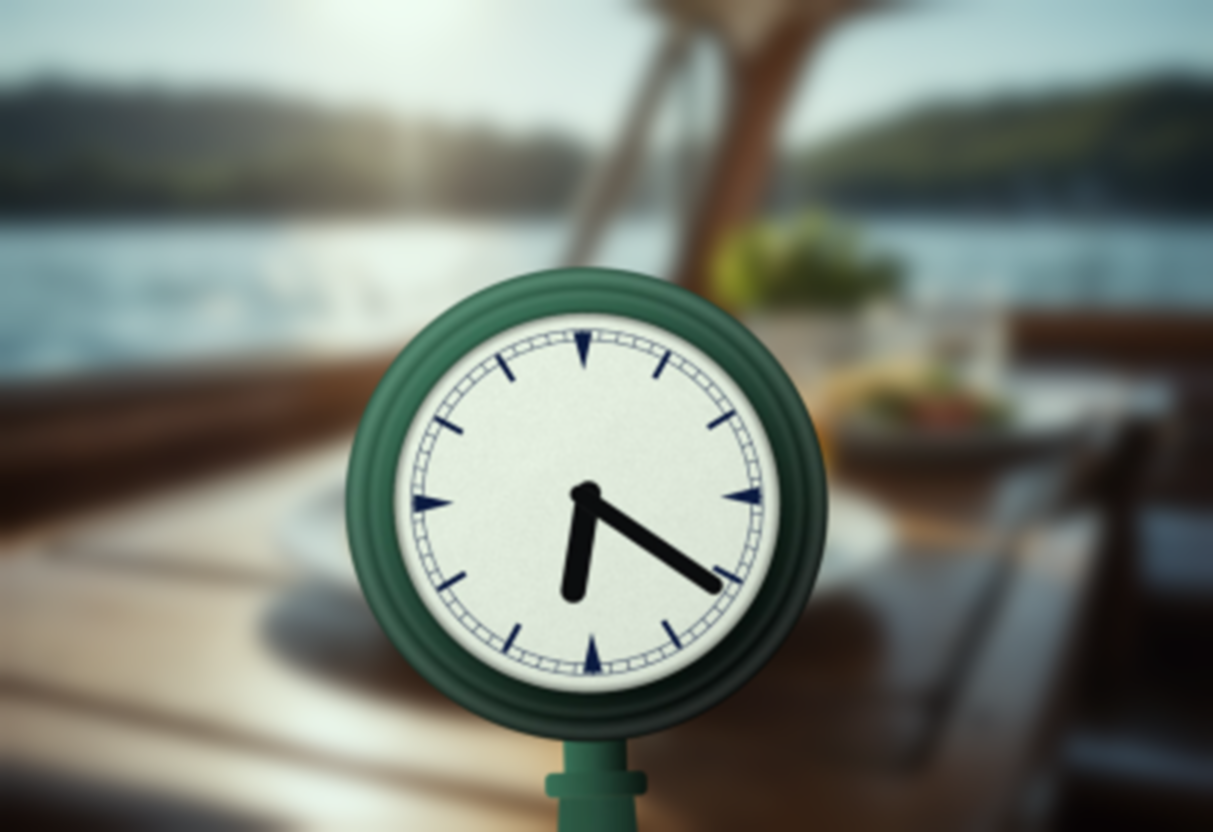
**6:21**
